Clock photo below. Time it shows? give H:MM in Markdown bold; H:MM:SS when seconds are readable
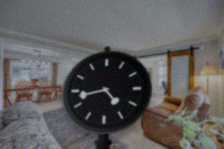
**4:43**
